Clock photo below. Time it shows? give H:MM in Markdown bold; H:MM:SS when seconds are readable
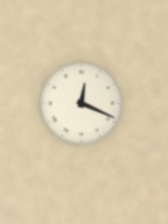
**12:19**
